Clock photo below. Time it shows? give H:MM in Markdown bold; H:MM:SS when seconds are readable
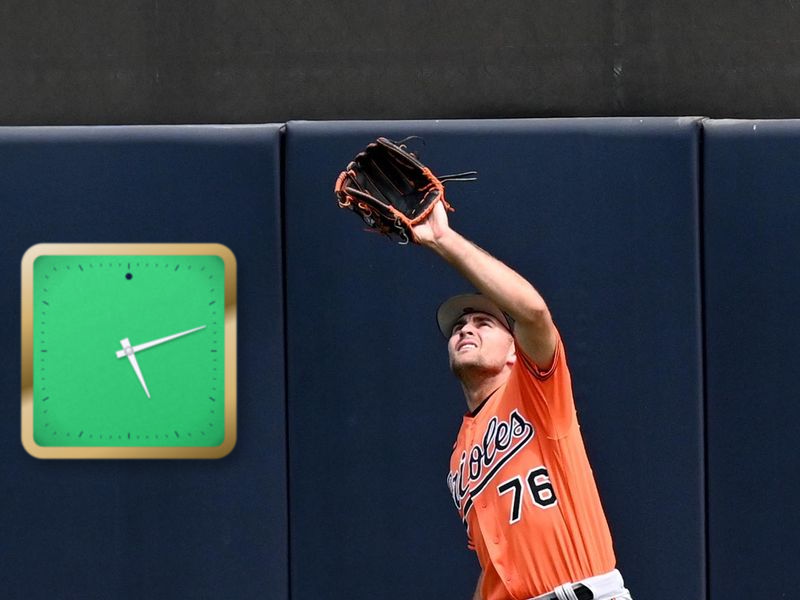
**5:12**
